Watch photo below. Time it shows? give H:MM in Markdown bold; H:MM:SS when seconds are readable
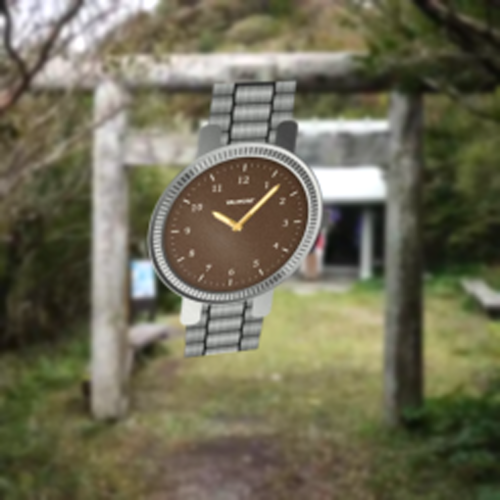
**10:07**
